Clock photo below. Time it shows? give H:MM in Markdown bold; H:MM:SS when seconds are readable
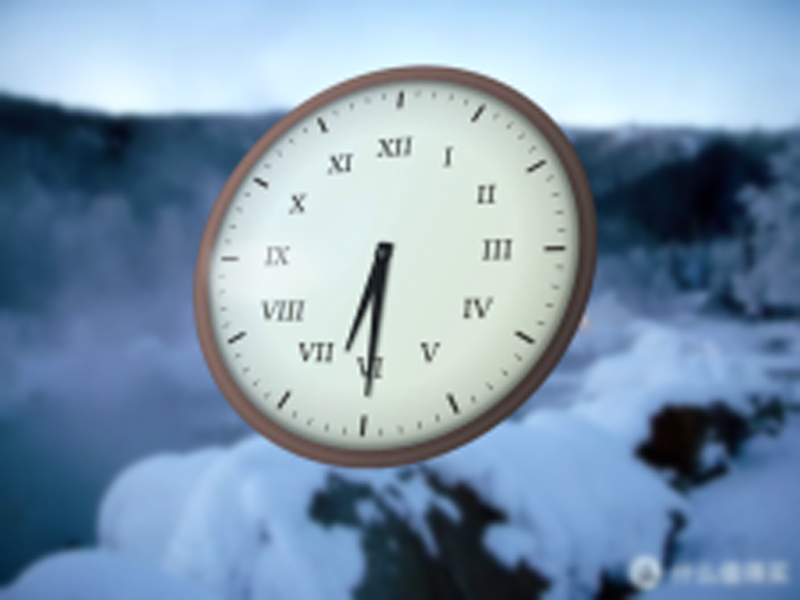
**6:30**
